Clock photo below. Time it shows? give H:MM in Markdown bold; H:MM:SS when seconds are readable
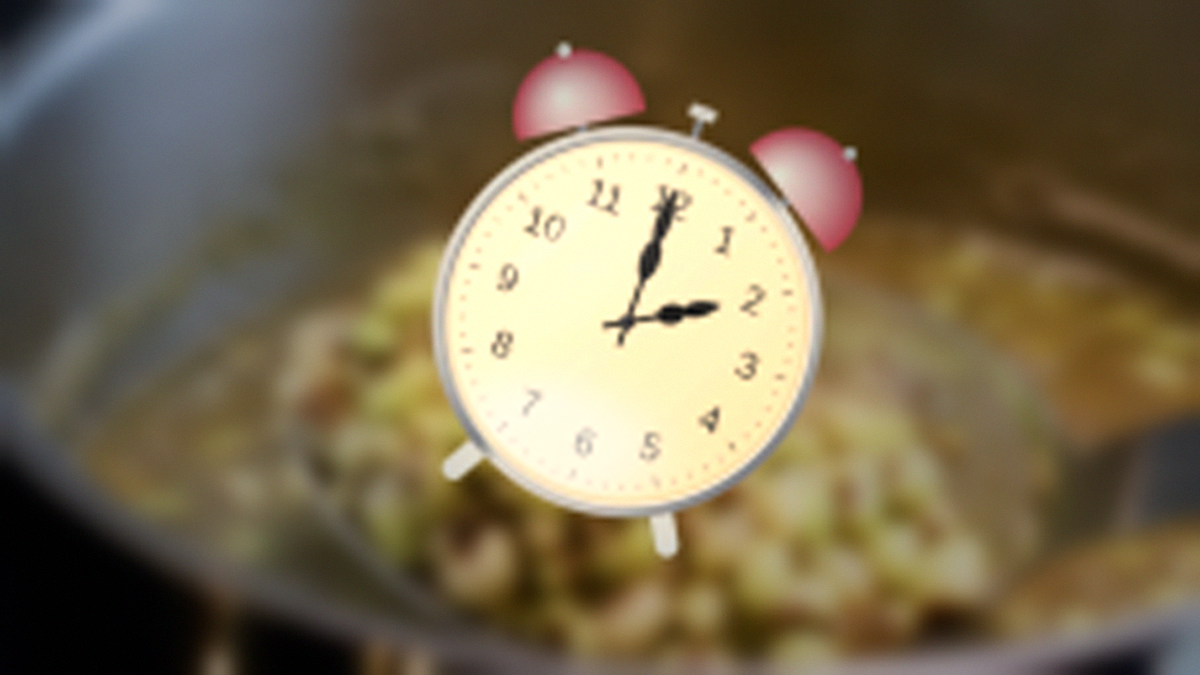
**2:00**
